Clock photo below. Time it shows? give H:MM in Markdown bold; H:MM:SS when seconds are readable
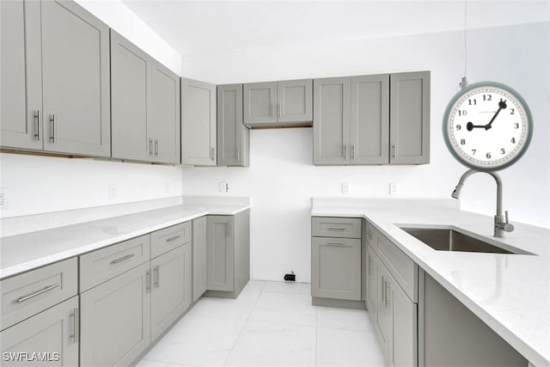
**9:06**
